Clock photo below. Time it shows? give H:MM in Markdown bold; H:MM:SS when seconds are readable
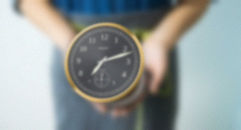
**7:12**
